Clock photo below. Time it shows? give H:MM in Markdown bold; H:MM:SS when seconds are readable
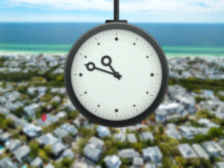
**10:48**
